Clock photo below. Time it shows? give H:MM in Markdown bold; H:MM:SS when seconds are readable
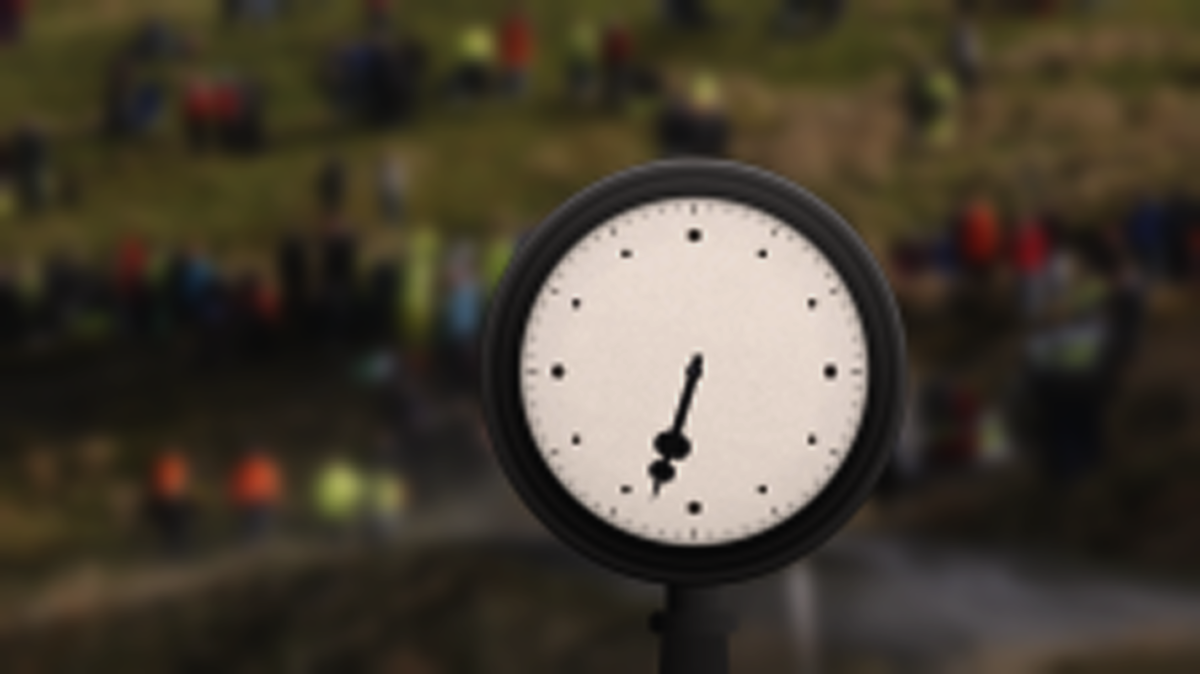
**6:33**
